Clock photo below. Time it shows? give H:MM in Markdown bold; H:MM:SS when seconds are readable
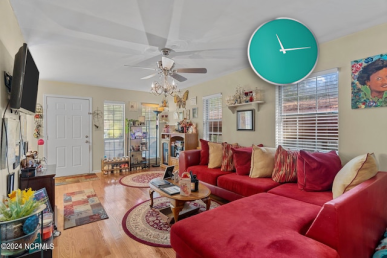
**11:14**
